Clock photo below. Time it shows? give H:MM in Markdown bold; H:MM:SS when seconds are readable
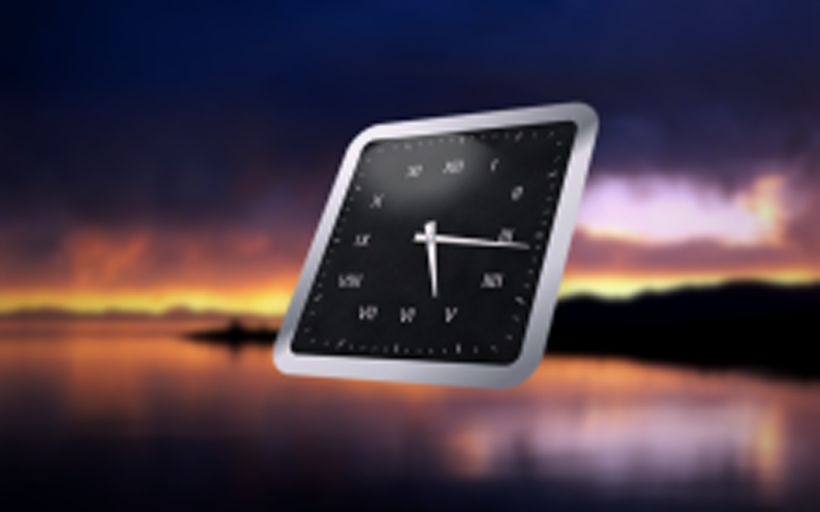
**5:16**
